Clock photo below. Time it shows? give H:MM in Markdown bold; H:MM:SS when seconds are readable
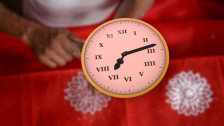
**7:13**
